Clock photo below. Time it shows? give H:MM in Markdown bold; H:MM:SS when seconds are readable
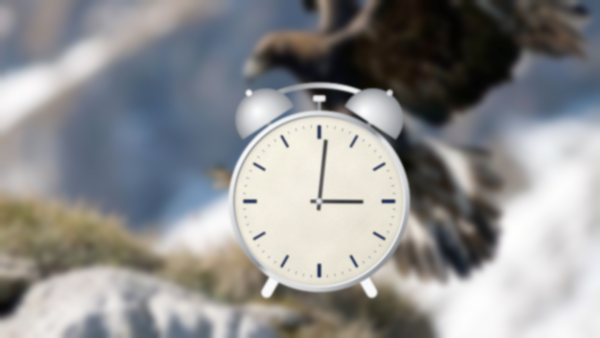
**3:01**
